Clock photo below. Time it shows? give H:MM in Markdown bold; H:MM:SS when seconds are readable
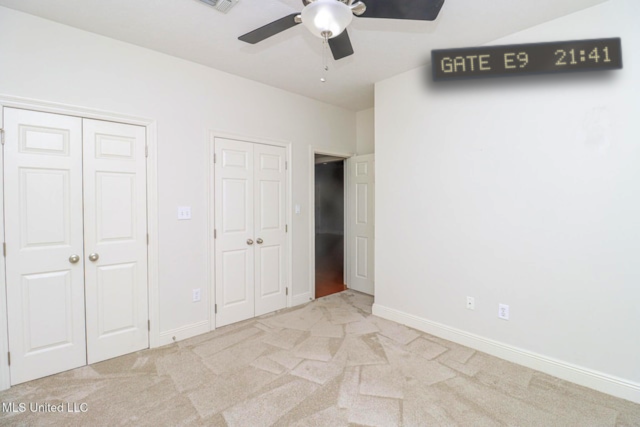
**21:41**
